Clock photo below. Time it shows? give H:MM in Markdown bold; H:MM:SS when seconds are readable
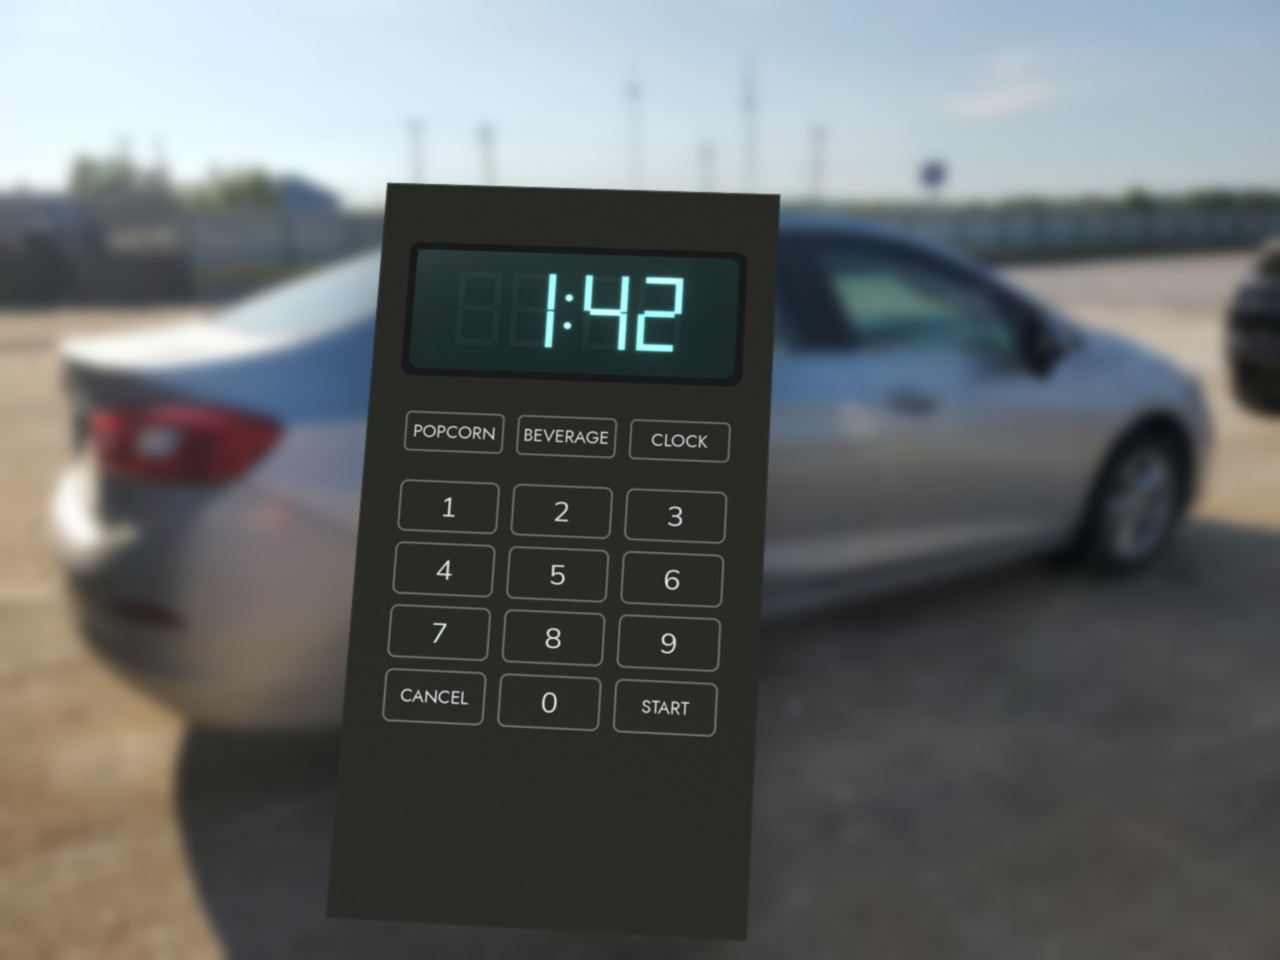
**1:42**
